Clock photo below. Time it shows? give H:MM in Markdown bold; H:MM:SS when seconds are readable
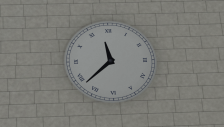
**11:38**
